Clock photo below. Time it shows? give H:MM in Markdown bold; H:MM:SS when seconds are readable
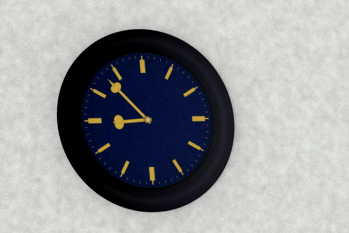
**8:53**
